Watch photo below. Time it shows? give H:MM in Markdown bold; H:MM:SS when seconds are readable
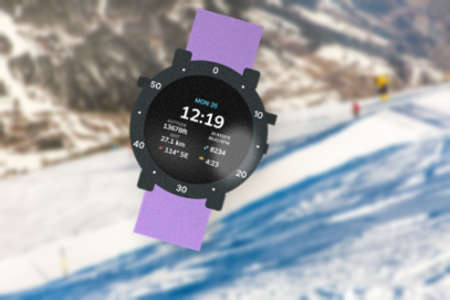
**12:19**
